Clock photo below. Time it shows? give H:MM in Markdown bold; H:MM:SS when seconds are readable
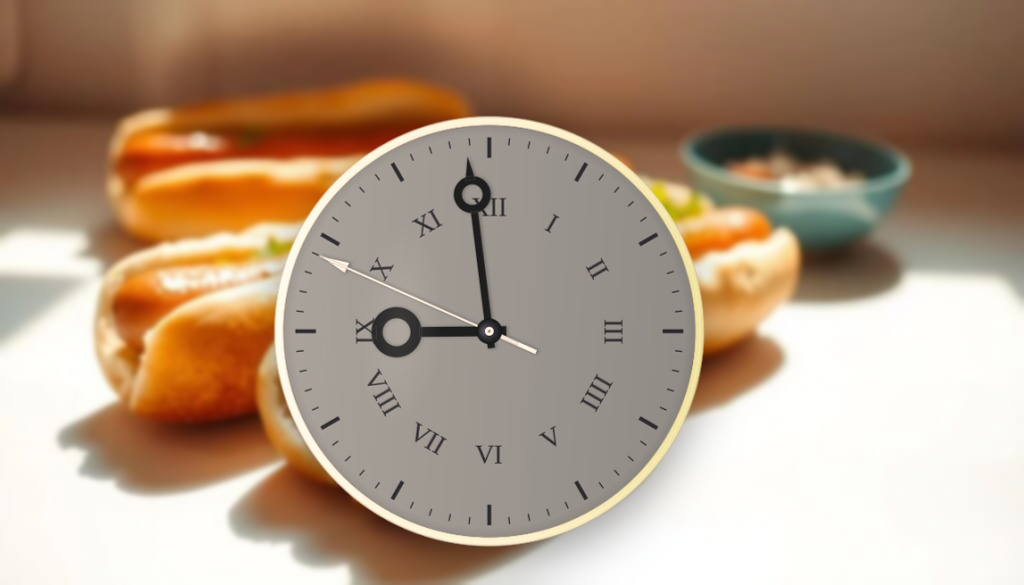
**8:58:49**
